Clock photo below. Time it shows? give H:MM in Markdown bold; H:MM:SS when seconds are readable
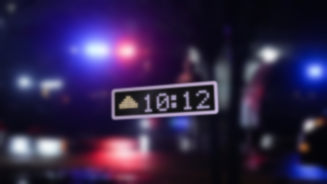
**10:12**
